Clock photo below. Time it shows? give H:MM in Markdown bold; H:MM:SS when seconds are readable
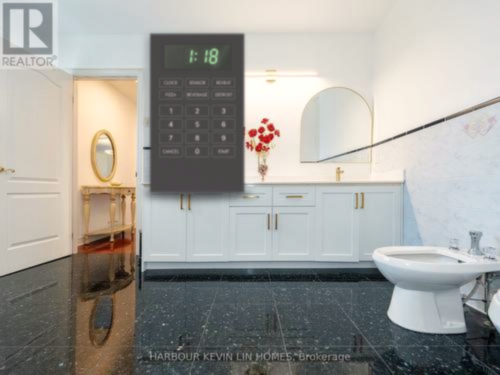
**1:18**
